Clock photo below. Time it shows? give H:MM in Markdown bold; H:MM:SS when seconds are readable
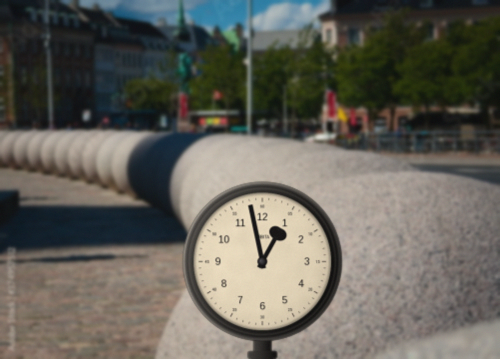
**12:58**
